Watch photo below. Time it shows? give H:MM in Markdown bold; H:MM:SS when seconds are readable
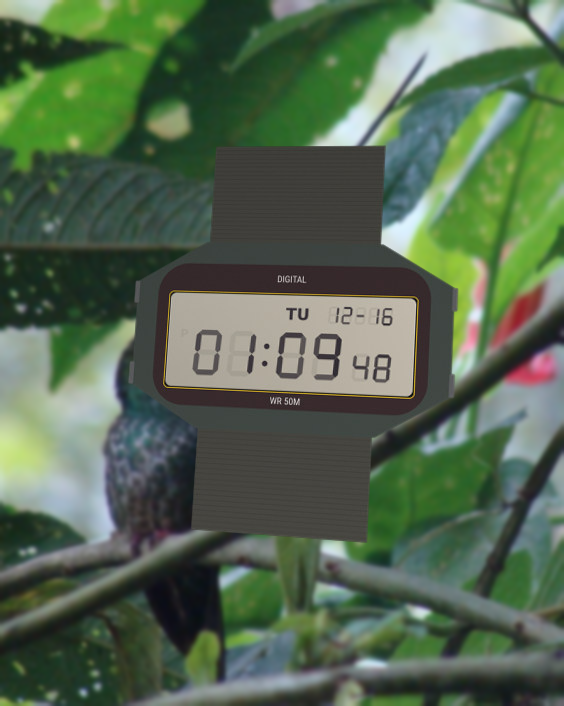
**1:09:48**
